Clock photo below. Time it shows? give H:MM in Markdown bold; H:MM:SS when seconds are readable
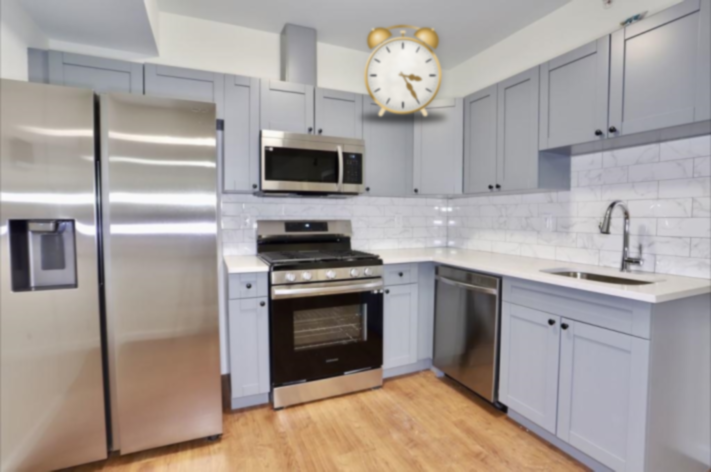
**3:25**
